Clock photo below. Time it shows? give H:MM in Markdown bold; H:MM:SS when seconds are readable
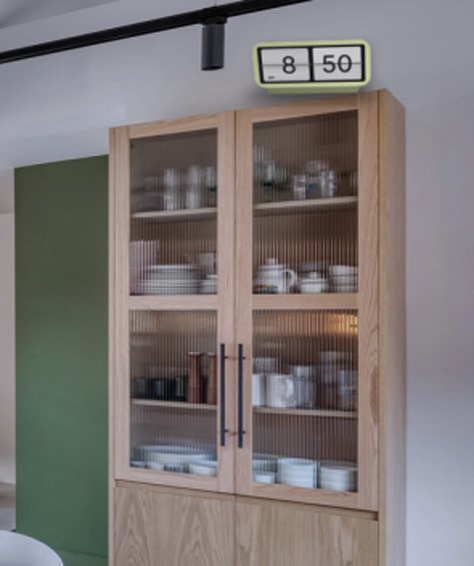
**8:50**
